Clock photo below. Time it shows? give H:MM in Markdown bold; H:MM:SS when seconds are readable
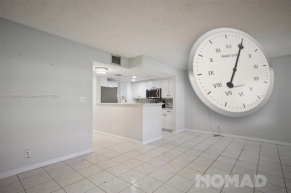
**7:05**
